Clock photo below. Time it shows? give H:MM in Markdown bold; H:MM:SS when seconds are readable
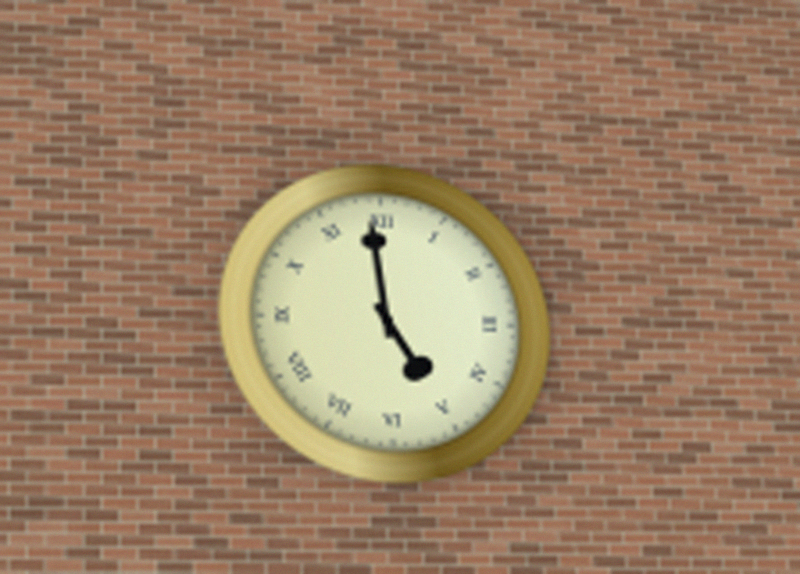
**4:59**
